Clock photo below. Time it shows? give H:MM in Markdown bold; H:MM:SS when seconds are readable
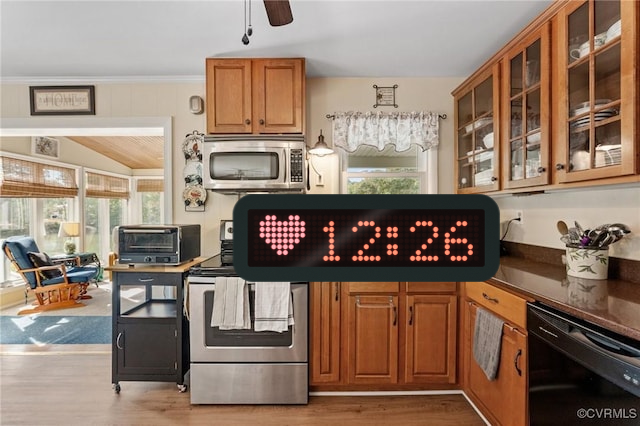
**12:26**
